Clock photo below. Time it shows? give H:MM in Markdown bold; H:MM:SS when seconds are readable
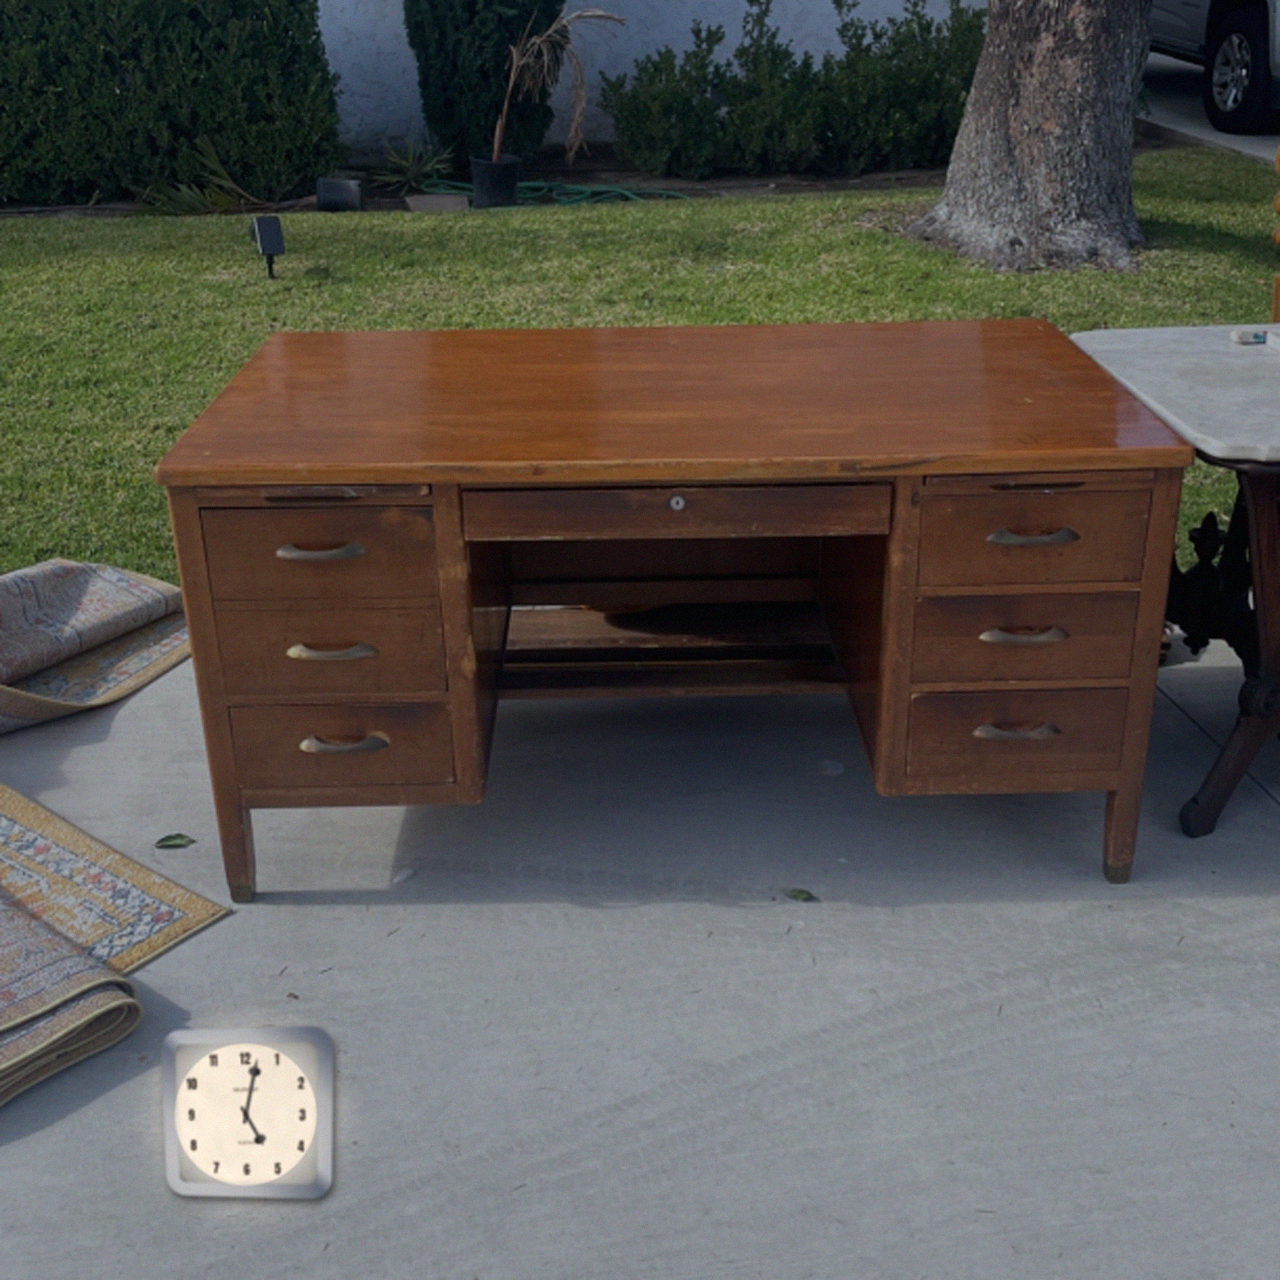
**5:02**
